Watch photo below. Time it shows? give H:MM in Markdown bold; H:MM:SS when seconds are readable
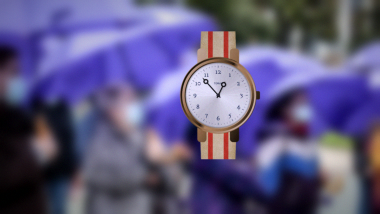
**12:53**
